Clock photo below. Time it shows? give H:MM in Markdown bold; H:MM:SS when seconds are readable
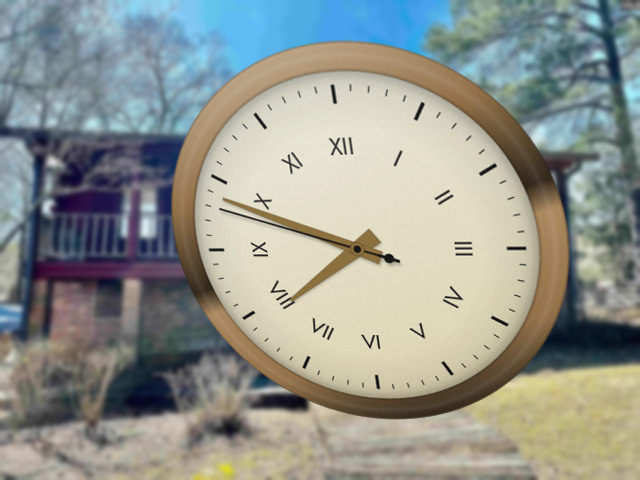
**7:48:48**
